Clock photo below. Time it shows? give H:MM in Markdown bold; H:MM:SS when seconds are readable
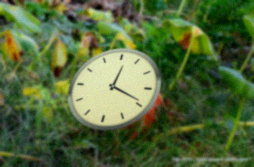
**12:19**
